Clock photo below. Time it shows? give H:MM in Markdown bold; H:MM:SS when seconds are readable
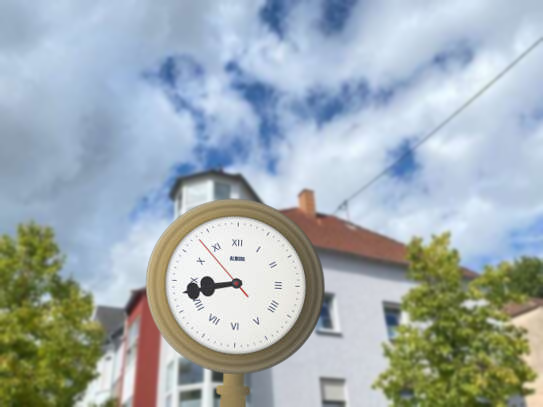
**8:42:53**
